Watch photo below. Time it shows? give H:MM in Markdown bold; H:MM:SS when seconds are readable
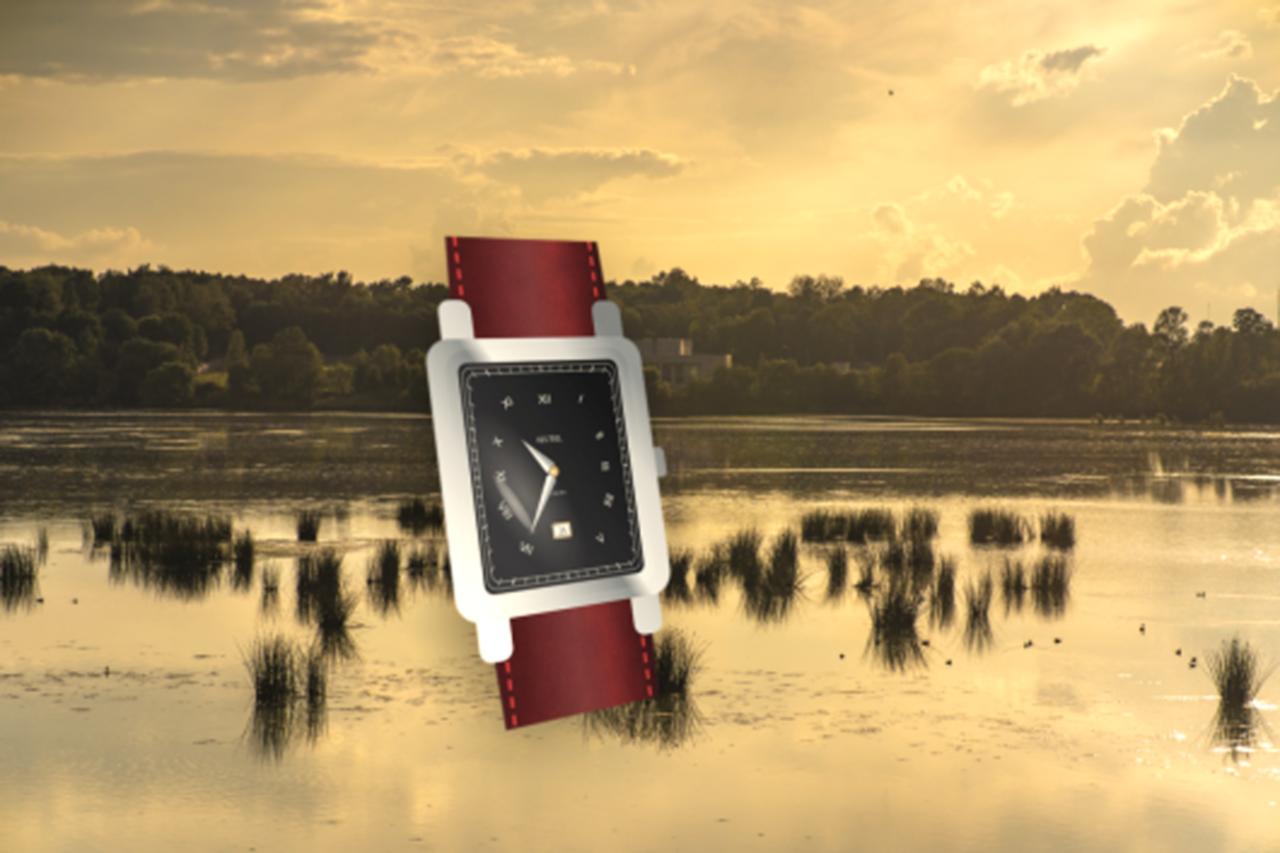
**10:35**
